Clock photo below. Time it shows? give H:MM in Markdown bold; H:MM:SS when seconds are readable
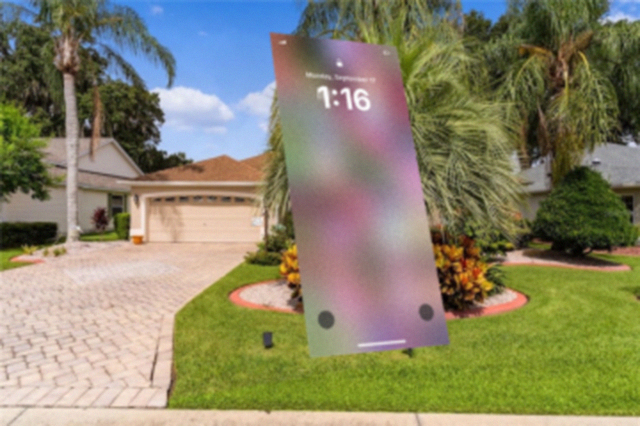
**1:16**
